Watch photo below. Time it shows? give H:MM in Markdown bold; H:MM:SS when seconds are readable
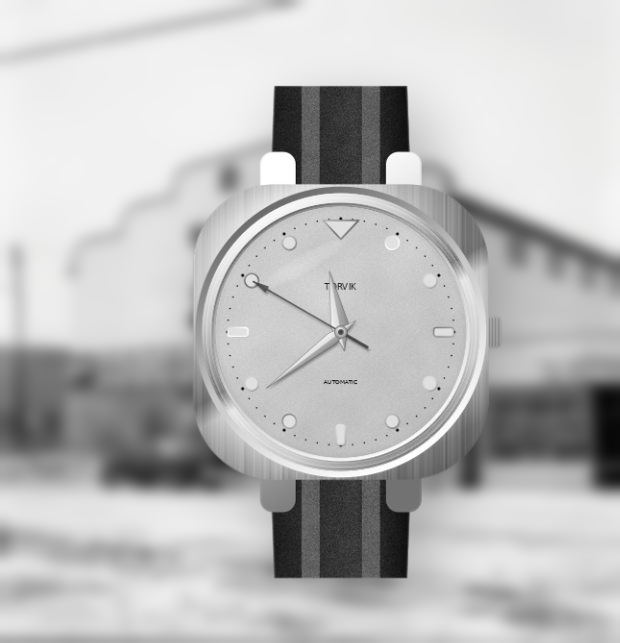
**11:38:50**
